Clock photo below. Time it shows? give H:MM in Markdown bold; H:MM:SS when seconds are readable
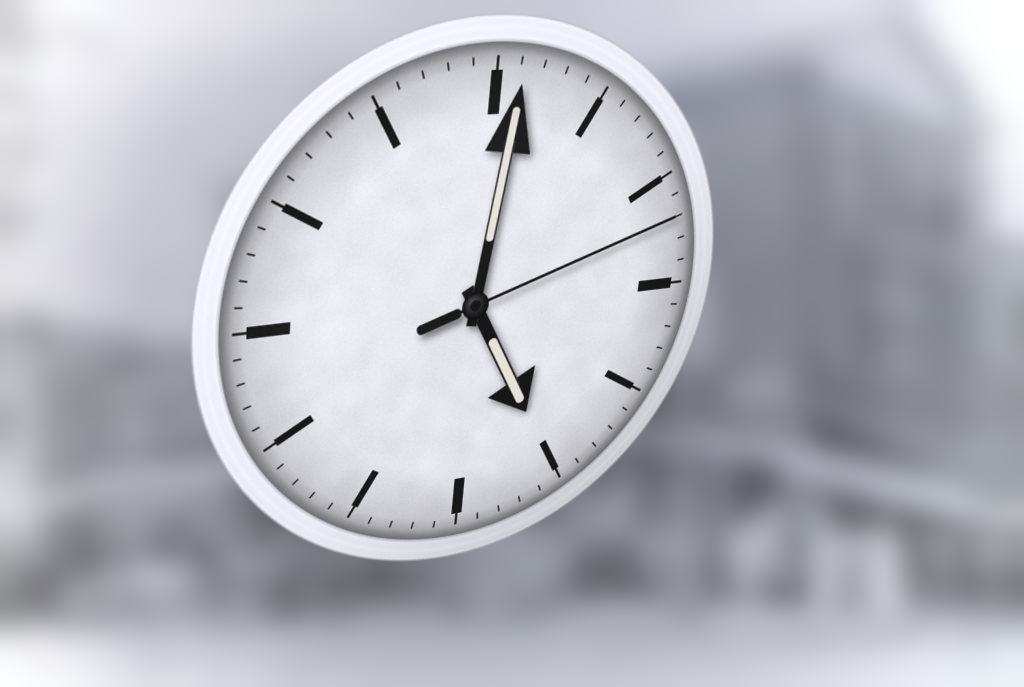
**5:01:12**
